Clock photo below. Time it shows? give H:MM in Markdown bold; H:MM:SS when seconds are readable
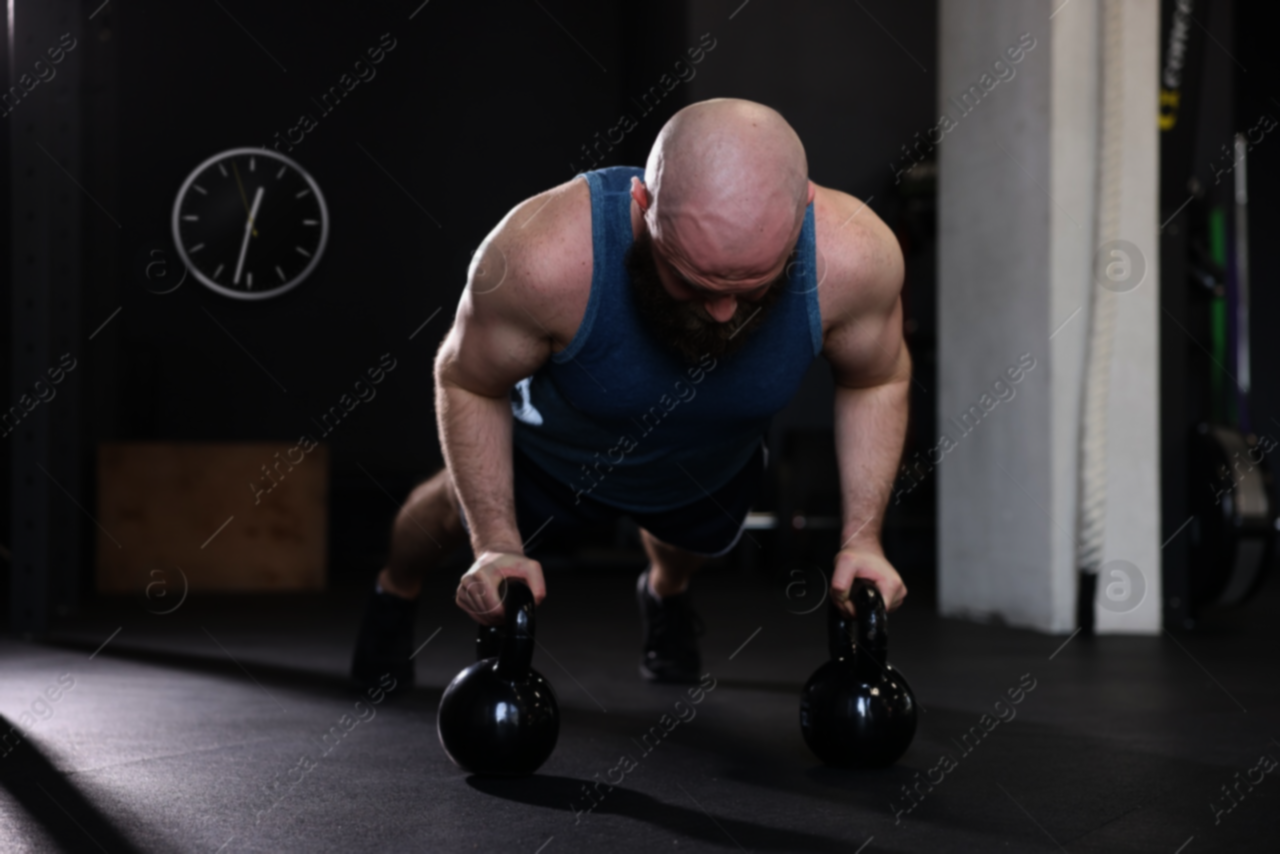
**12:31:57**
